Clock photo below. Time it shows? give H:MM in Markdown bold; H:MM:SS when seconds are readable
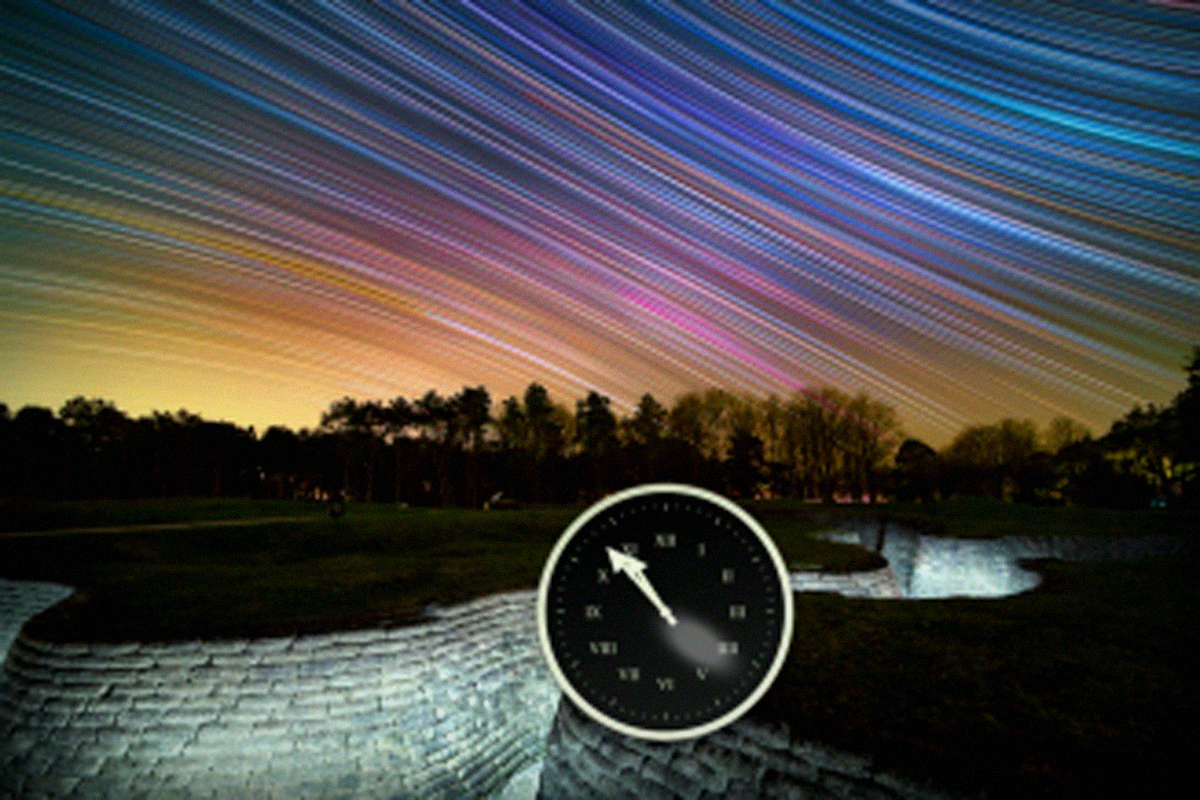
**10:53**
